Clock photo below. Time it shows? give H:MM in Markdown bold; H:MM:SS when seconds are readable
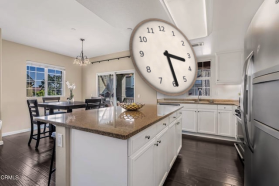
**3:29**
